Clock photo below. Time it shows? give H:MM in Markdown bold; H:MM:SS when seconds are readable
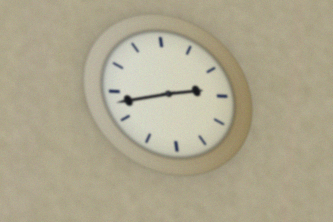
**2:43**
